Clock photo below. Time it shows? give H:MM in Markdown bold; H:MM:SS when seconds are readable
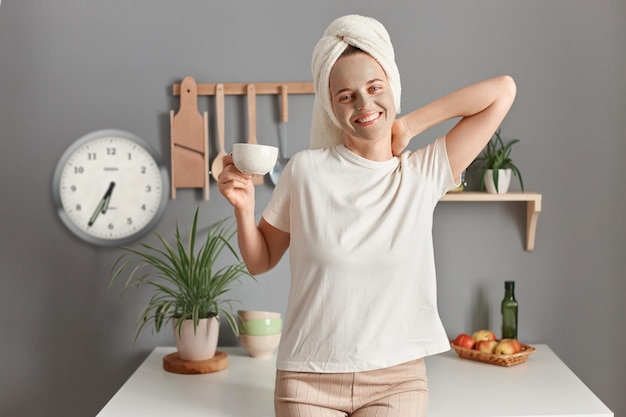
**6:35**
